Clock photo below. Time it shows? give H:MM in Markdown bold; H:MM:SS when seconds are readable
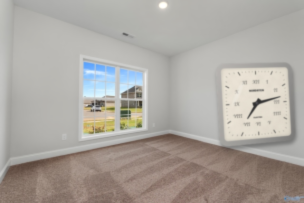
**7:13**
